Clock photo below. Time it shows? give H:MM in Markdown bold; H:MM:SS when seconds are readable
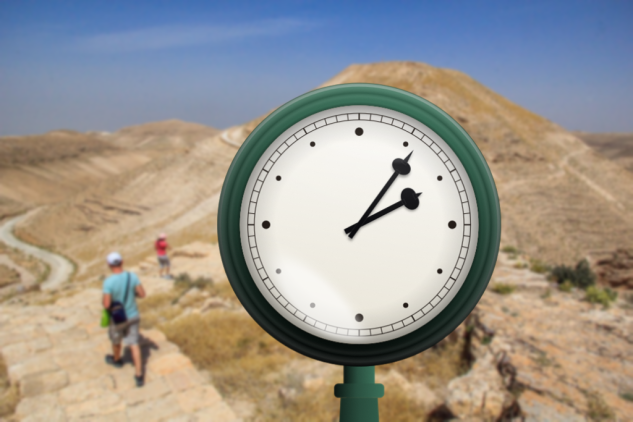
**2:06**
